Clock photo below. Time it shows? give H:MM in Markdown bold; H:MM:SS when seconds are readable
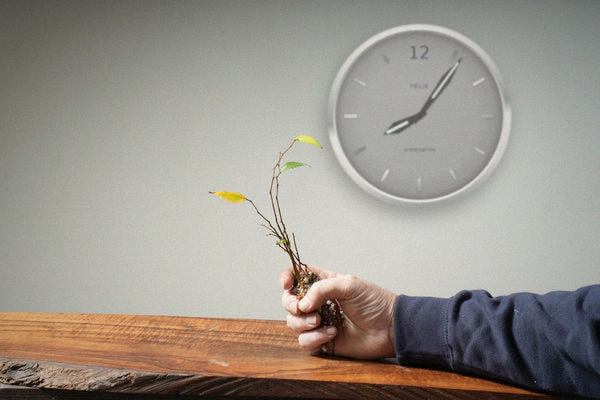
**8:06**
